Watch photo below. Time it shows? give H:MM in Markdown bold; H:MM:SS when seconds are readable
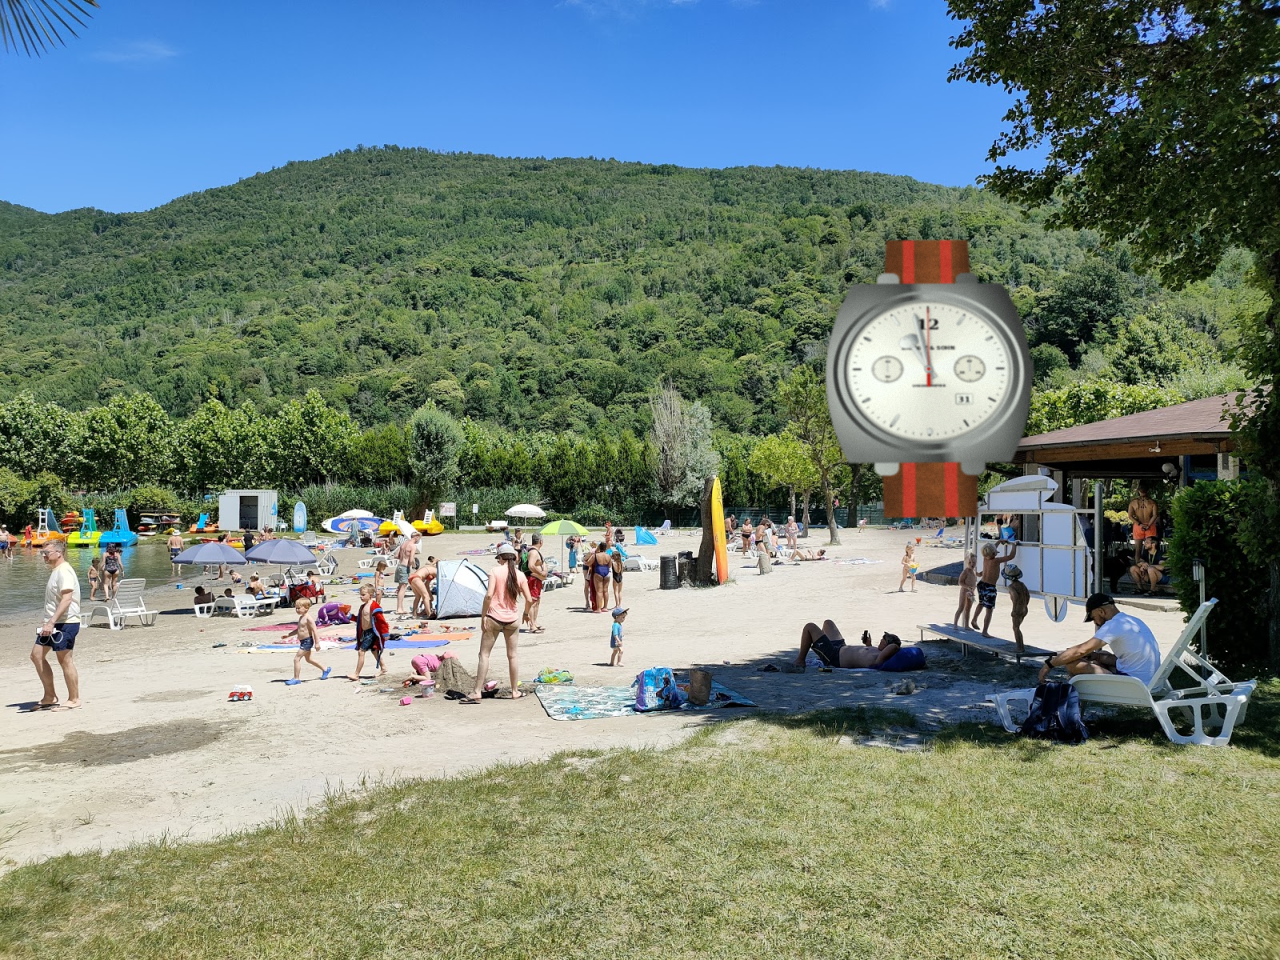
**10:58**
